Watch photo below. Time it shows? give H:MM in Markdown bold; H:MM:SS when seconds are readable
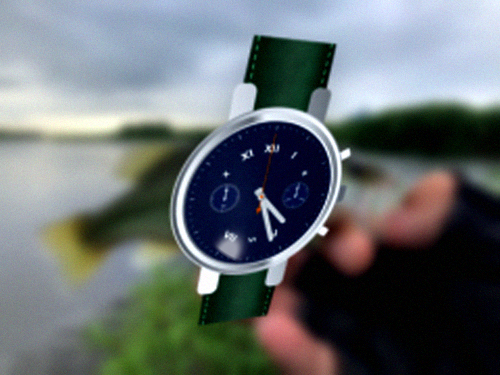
**4:26**
